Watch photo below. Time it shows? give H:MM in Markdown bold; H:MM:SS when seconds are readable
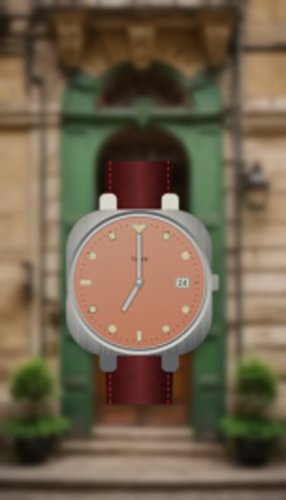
**7:00**
